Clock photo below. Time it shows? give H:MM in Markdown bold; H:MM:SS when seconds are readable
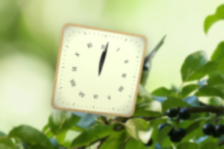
**12:01**
